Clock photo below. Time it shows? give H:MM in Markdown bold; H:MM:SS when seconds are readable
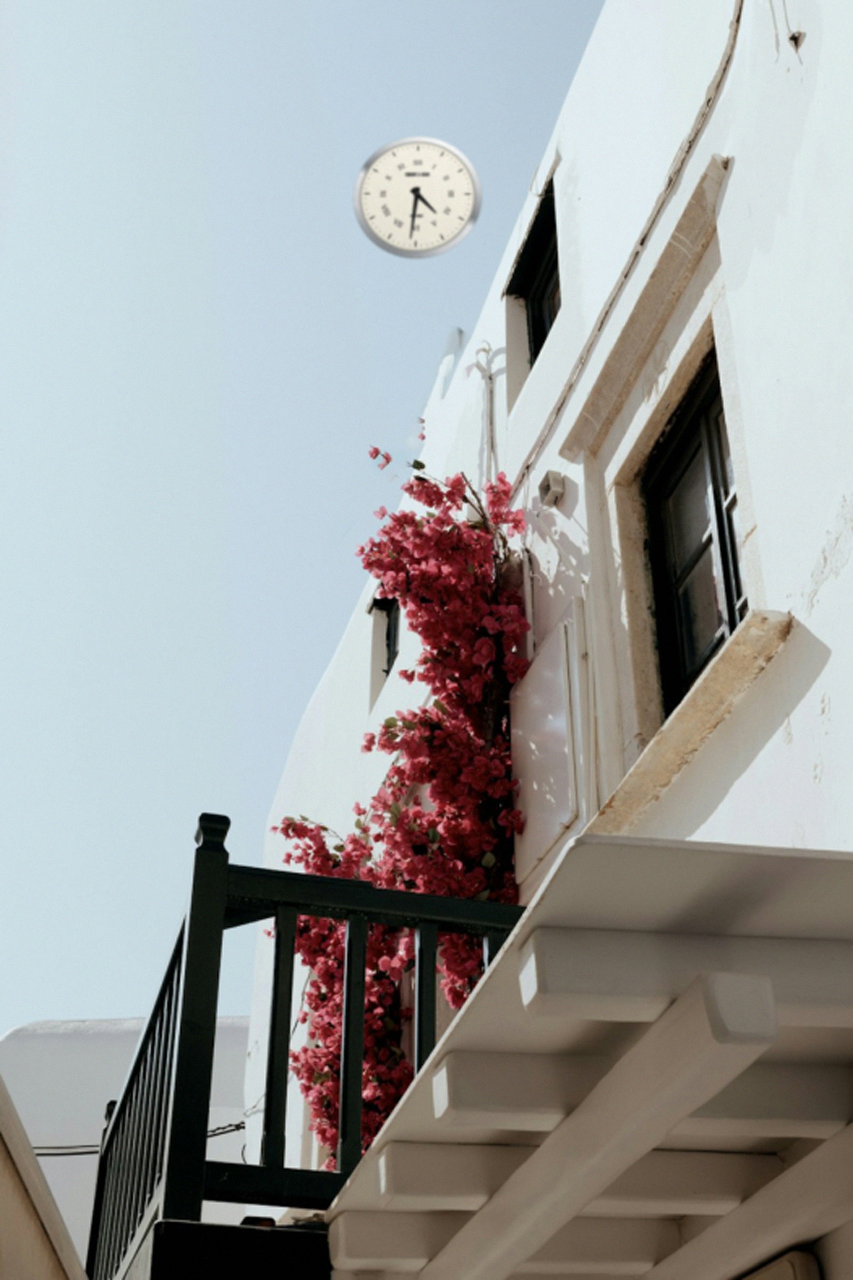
**4:31**
